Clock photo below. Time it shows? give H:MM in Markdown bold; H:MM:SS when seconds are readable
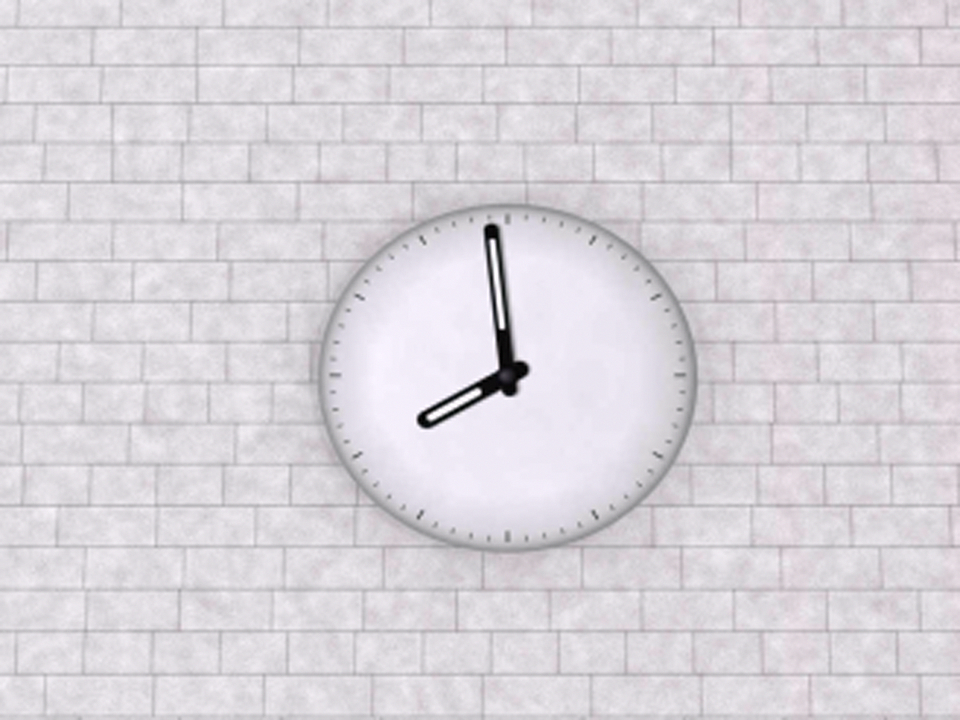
**7:59**
